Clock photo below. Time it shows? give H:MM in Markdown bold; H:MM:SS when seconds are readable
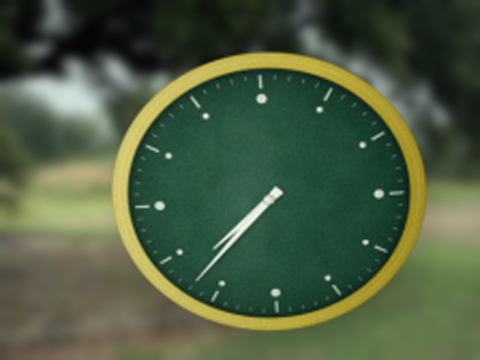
**7:37**
